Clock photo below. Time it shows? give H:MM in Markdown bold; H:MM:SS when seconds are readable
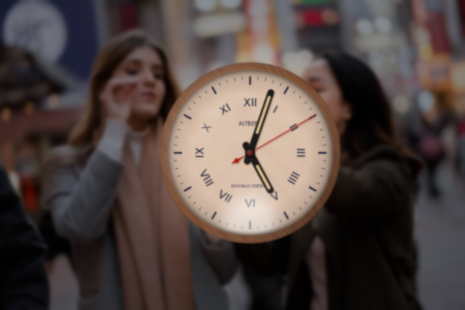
**5:03:10**
